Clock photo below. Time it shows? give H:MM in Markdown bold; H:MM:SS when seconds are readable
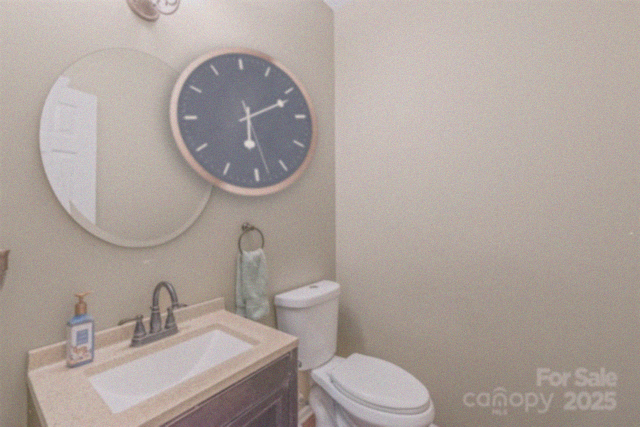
**6:11:28**
